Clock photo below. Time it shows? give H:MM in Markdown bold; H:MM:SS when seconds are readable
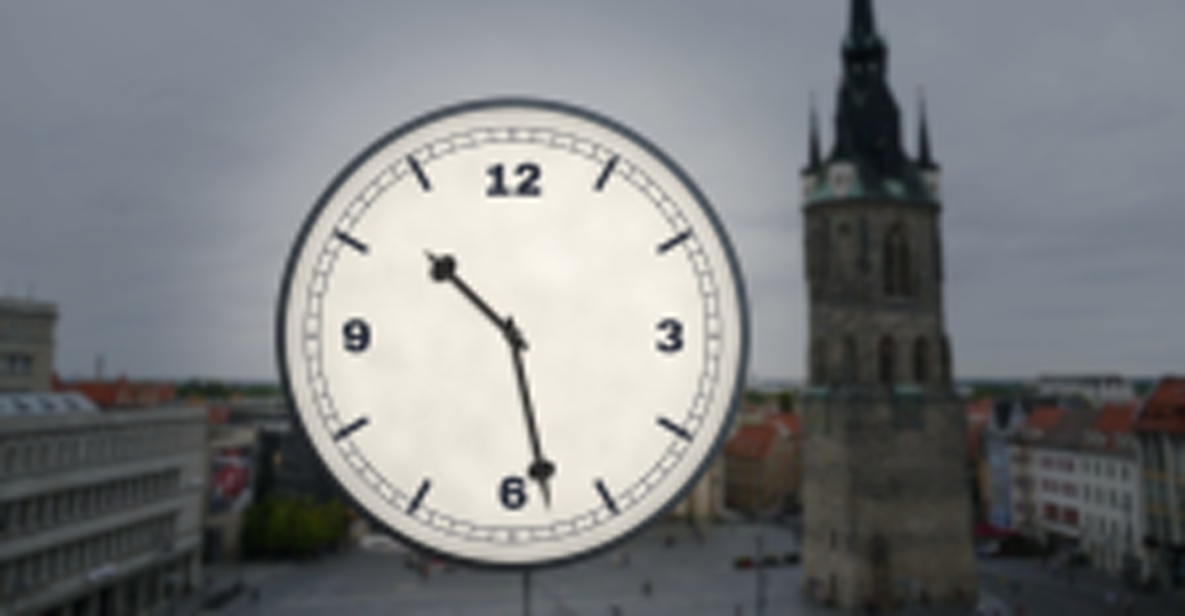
**10:28**
